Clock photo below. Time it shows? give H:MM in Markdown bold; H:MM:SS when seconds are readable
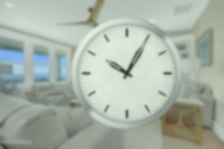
**10:05**
